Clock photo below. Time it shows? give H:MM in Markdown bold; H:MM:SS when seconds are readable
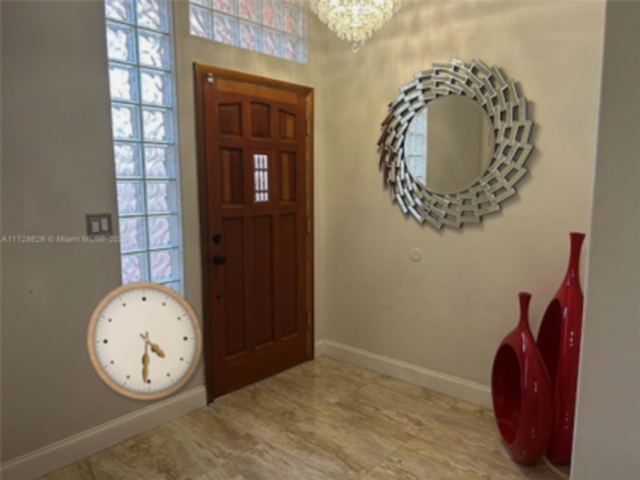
**4:31**
